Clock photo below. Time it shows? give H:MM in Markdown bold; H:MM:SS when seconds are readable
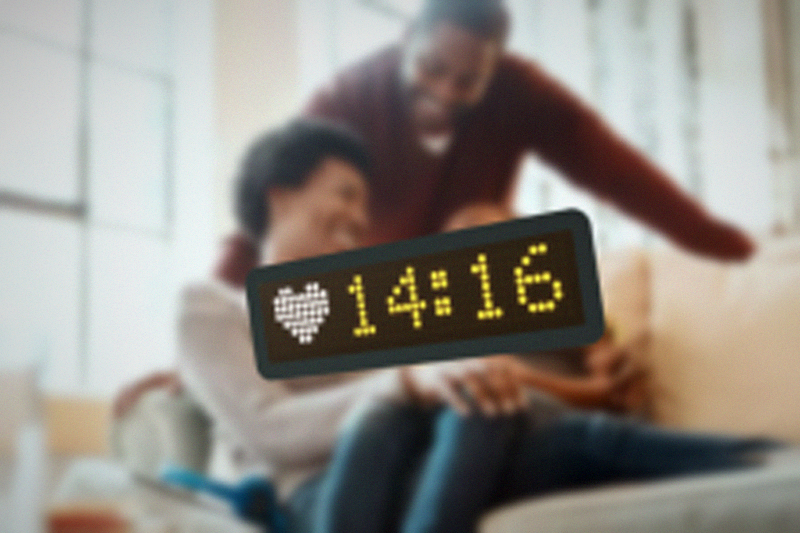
**14:16**
